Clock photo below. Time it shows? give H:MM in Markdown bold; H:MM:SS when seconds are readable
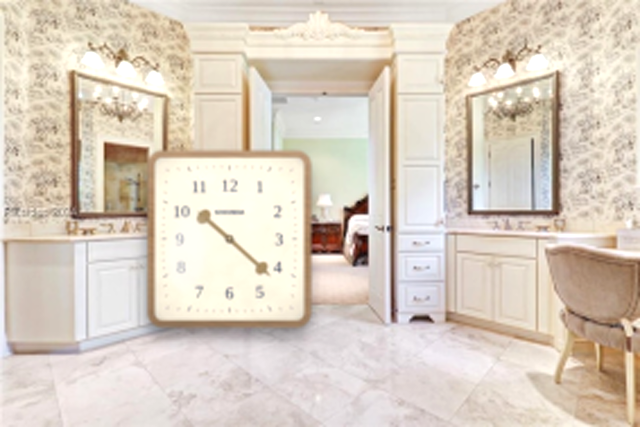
**10:22**
